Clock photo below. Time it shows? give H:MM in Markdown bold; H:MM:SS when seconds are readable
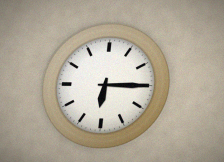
**6:15**
